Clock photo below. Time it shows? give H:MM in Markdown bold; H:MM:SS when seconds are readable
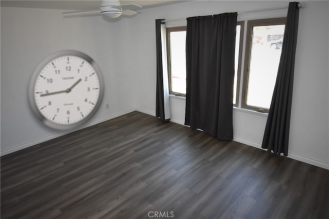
**1:44**
